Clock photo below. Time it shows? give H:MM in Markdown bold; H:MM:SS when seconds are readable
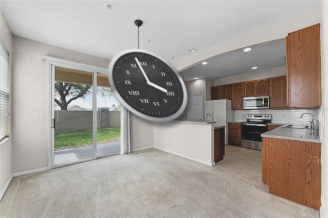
**3:58**
